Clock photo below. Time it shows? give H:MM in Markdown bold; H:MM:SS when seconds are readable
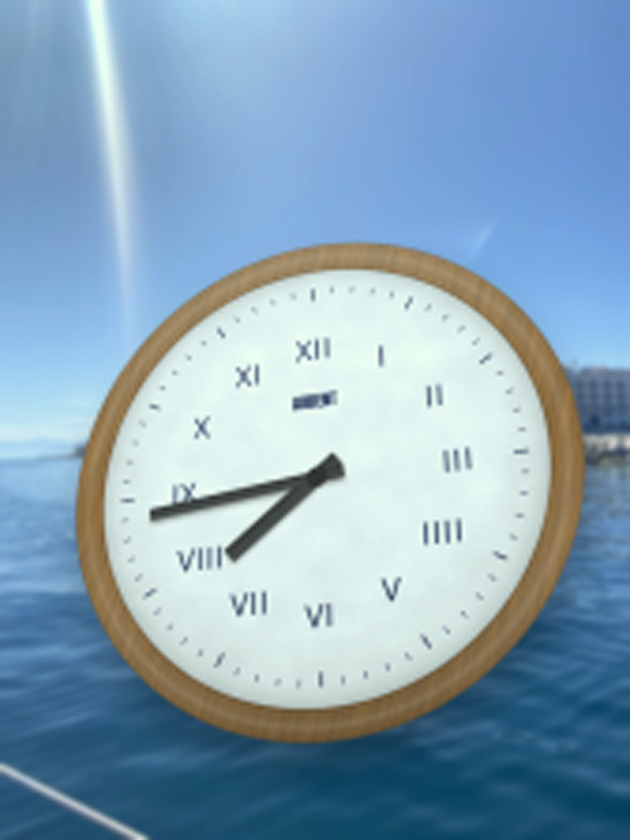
**7:44**
